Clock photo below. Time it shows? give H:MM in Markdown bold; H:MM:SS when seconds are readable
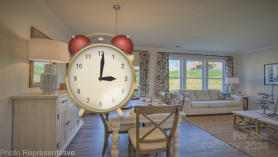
**3:01**
